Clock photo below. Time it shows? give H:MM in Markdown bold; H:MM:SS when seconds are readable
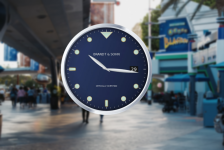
**10:16**
